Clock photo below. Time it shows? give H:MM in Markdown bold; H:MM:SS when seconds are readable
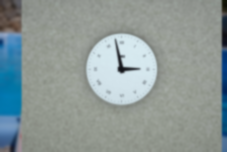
**2:58**
